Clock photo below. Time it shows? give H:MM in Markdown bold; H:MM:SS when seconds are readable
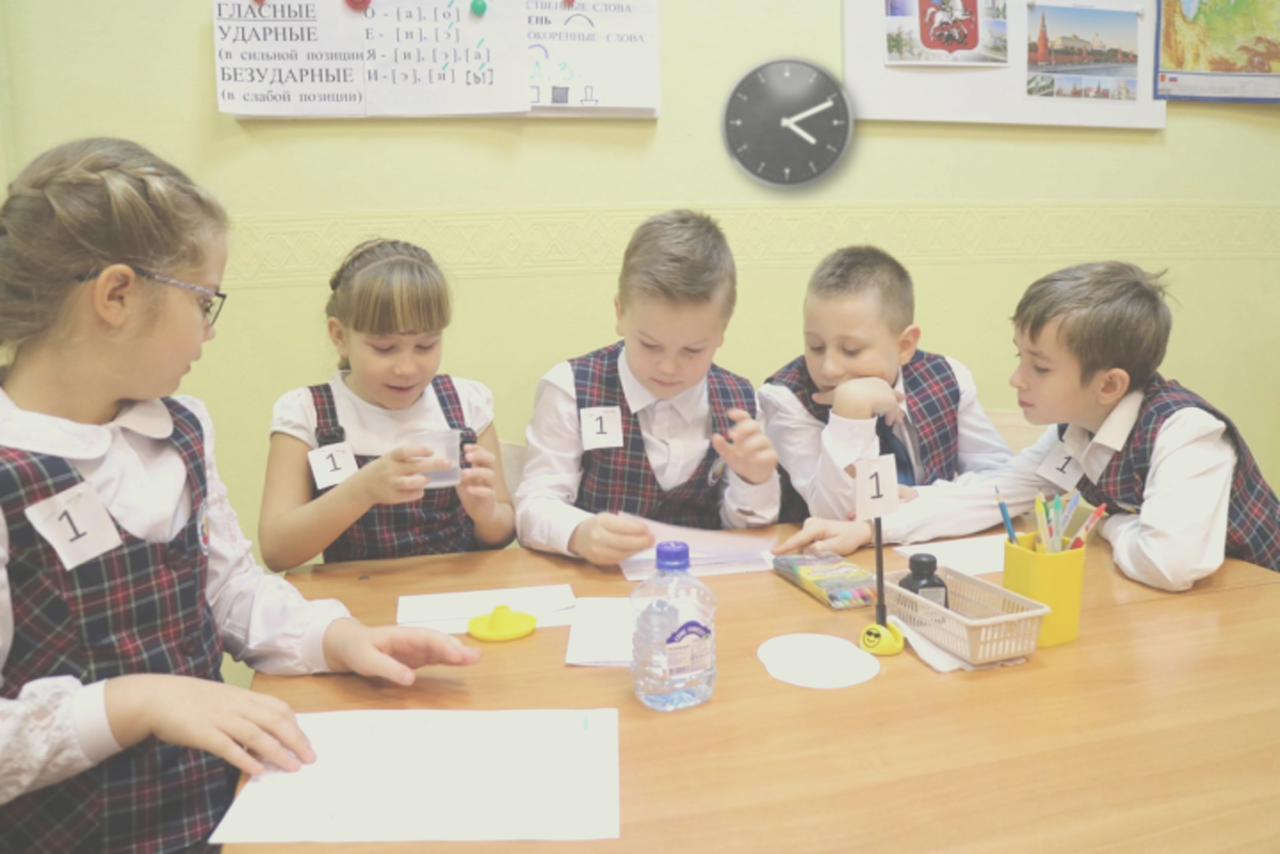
**4:11**
